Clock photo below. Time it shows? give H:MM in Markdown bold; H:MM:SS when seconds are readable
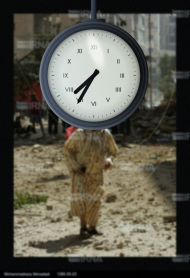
**7:35**
